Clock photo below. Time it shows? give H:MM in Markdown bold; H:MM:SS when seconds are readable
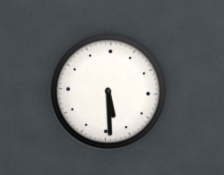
**5:29**
